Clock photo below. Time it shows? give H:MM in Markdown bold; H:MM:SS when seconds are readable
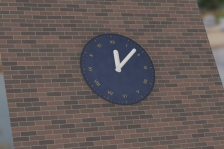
**12:08**
